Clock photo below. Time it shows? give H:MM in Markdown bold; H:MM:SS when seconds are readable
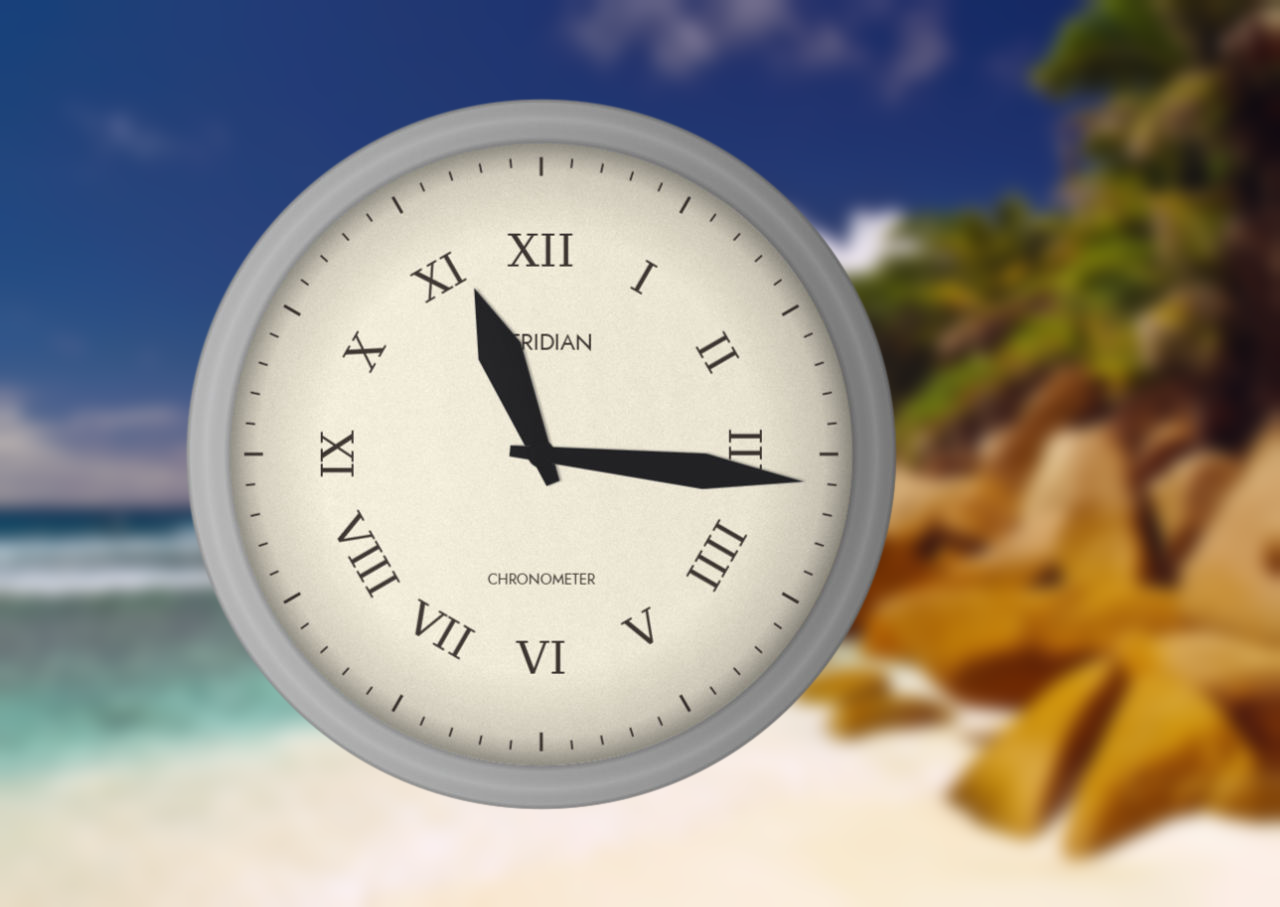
**11:16**
